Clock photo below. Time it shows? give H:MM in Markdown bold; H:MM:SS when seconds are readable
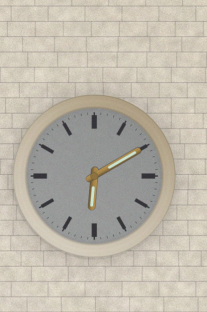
**6:10**
